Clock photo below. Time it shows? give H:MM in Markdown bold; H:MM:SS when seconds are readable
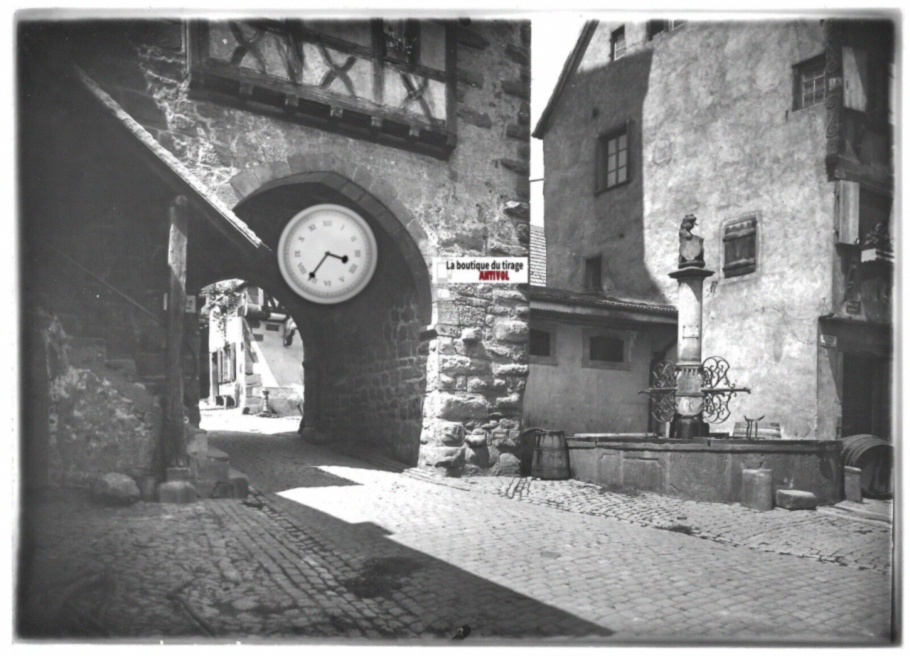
**3:36**
